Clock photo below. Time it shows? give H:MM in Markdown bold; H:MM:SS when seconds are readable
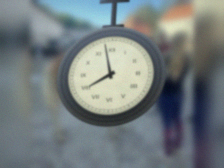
**7:58**
